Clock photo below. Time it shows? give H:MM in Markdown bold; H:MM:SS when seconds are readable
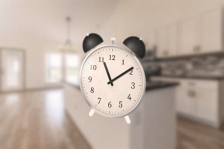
**11:09**
